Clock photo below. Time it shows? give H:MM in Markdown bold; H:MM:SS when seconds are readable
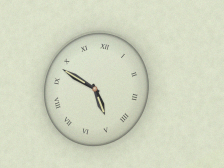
**4:48**
